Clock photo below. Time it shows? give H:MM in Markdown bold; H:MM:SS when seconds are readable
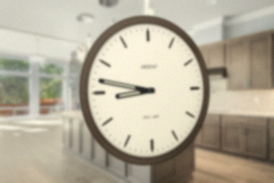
**8:47**
